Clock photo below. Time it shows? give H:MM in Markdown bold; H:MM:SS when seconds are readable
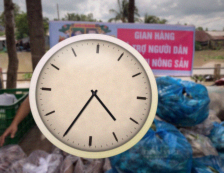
**4:35**
